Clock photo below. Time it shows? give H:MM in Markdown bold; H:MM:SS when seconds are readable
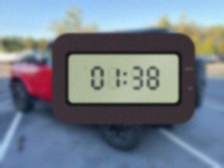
**1:38**
